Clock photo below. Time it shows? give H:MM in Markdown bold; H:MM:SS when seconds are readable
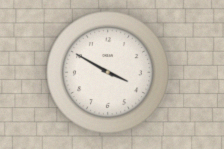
**3:50**
